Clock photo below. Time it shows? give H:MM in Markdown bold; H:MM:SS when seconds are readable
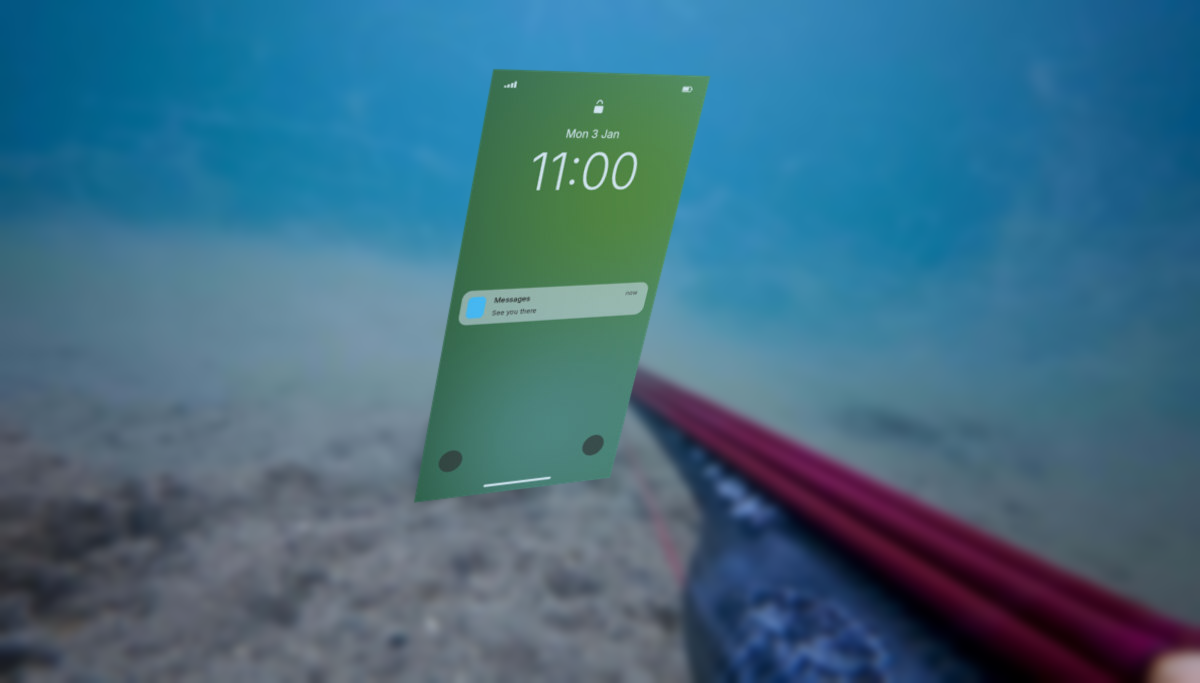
**11:00**
